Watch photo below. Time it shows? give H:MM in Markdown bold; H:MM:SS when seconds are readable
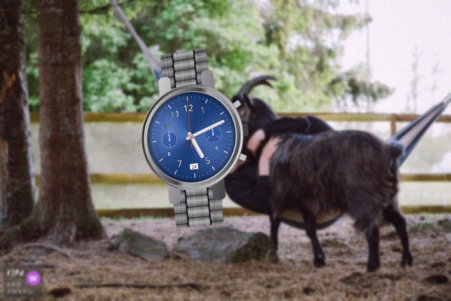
**5:12**
